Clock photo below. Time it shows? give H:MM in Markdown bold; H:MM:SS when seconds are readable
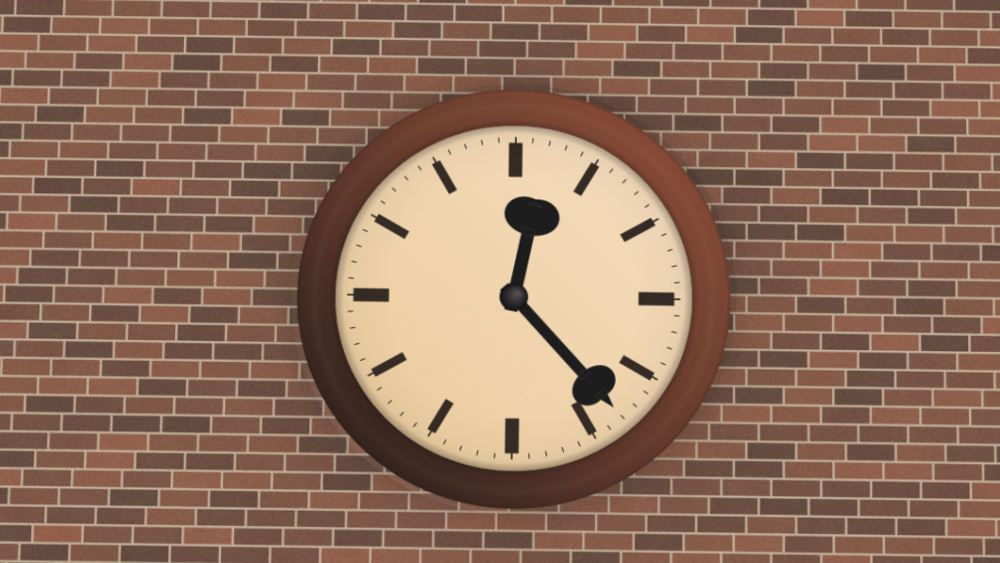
**12:23**
